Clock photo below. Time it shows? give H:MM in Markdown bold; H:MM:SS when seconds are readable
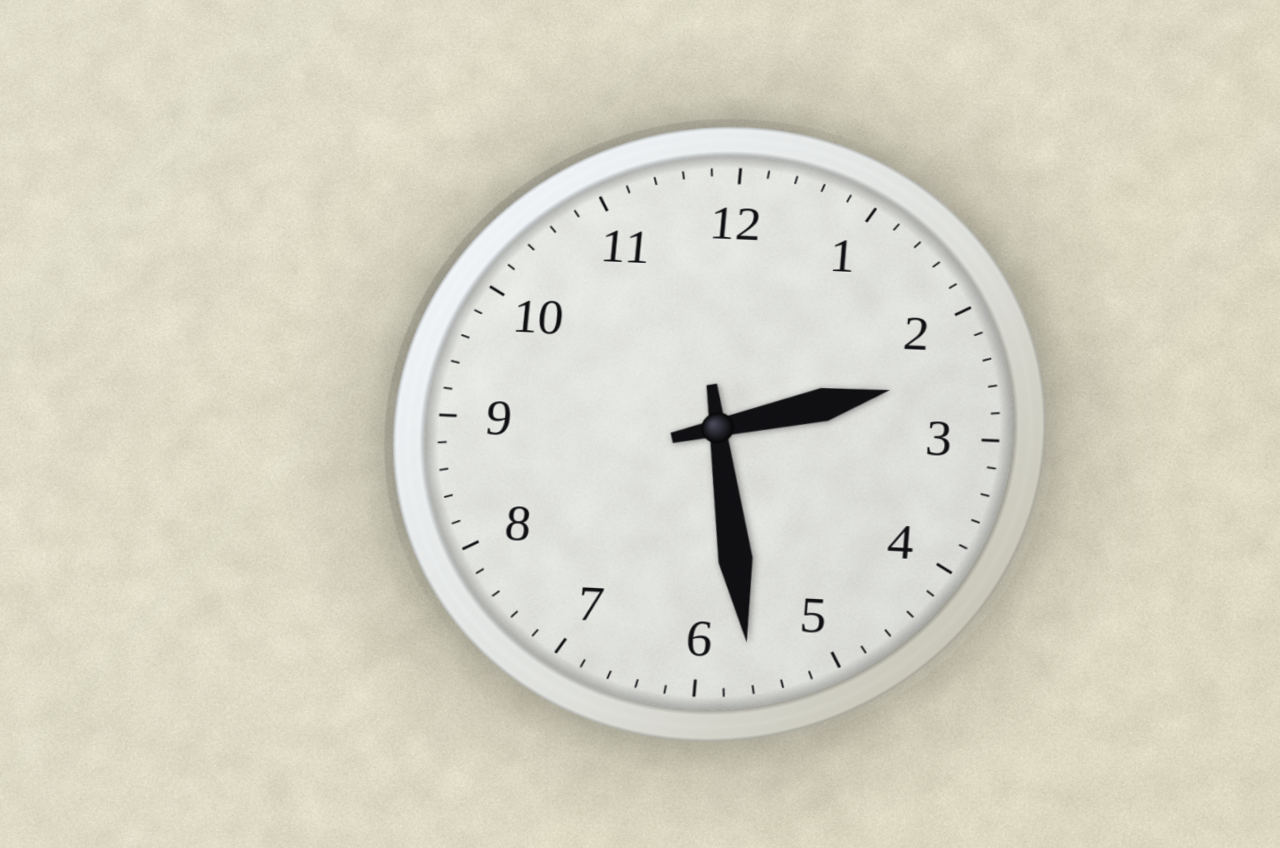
**2:28**
